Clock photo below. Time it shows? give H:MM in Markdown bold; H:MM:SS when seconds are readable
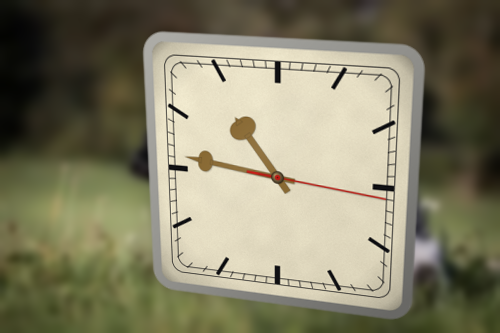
**10:46:16**
